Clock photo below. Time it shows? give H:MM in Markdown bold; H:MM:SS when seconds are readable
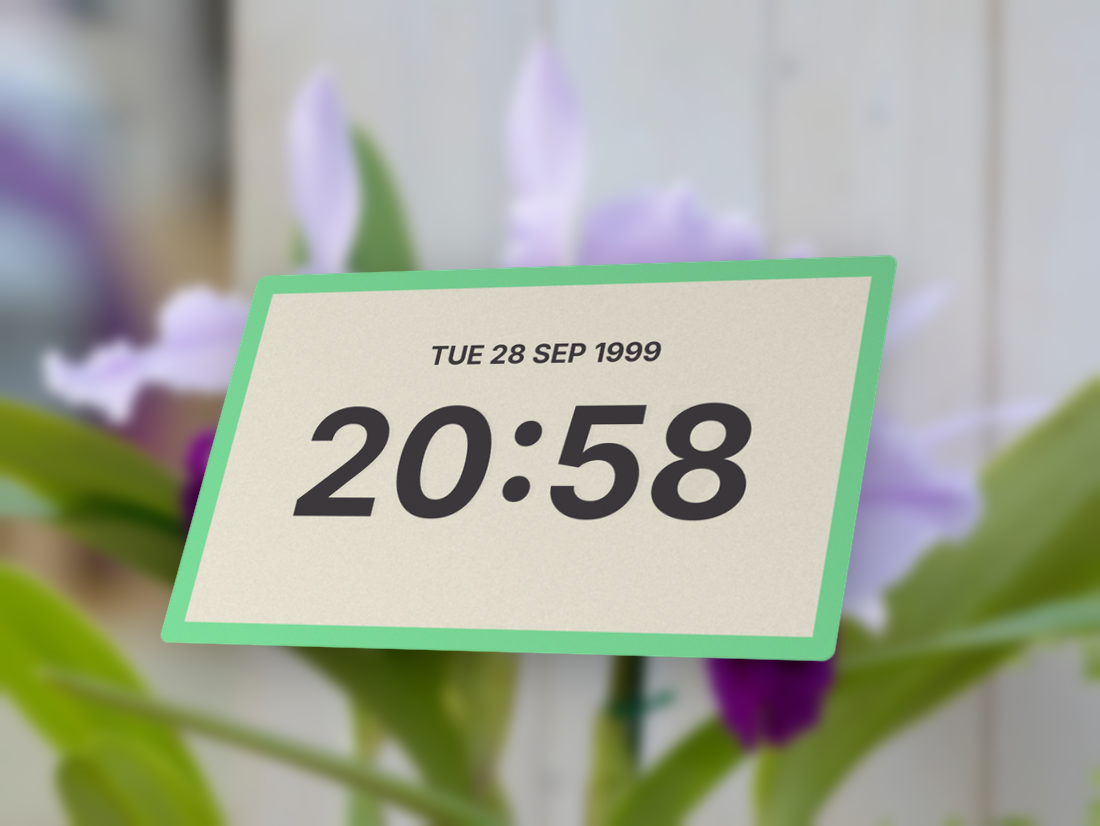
**20:58**
